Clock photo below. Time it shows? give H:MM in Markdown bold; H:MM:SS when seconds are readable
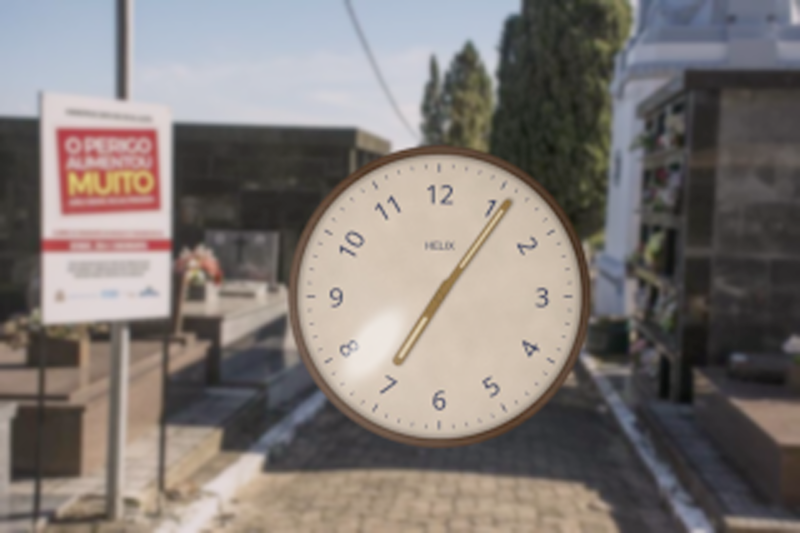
**7:06**
